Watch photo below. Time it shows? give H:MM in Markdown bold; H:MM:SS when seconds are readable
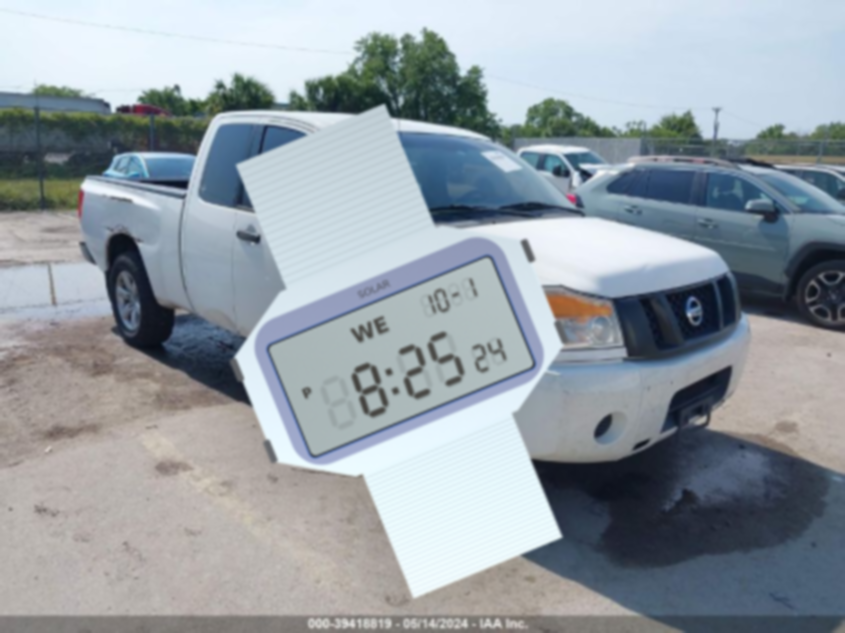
**8:25:24**
